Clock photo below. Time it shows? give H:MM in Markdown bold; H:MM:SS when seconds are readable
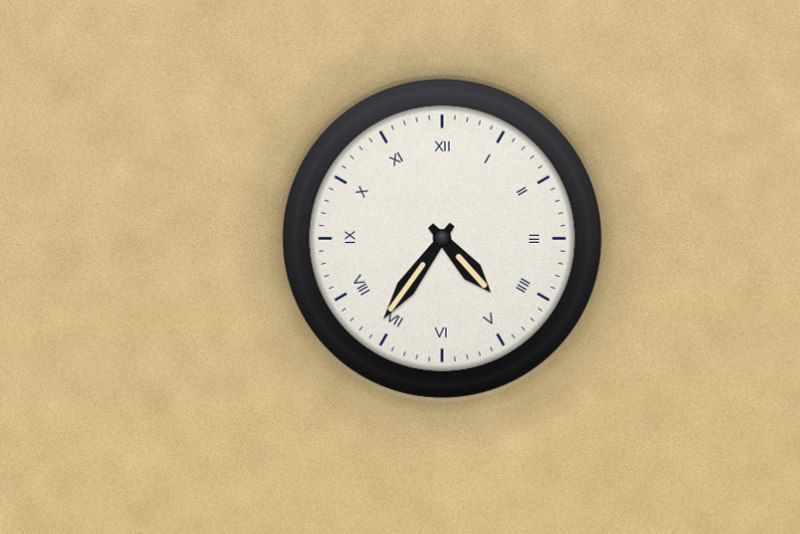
**4:36**
